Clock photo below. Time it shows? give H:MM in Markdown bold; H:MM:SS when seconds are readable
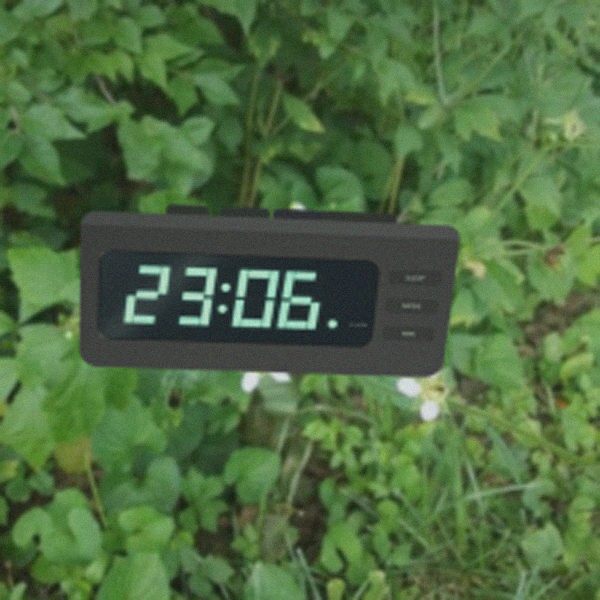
**23:06**
